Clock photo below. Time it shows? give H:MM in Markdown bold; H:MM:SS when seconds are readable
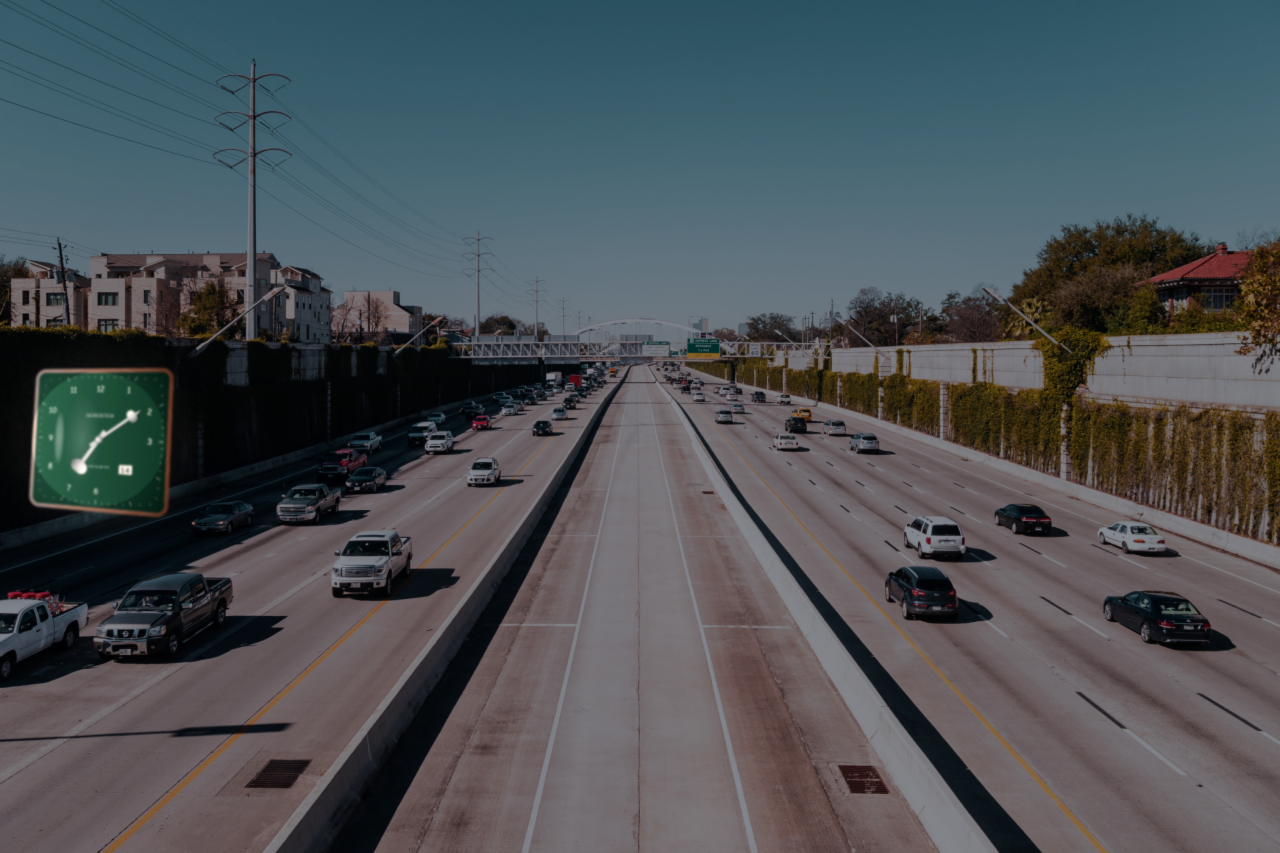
**7:09**
